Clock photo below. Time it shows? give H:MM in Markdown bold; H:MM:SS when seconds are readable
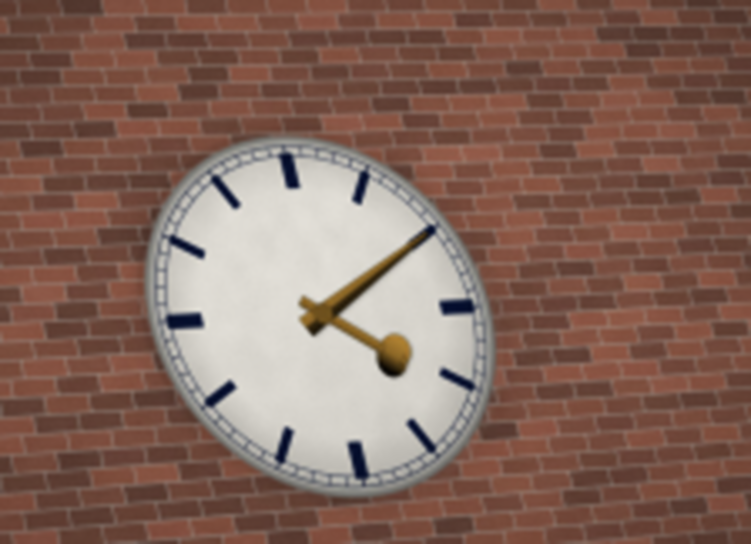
**4:10**
